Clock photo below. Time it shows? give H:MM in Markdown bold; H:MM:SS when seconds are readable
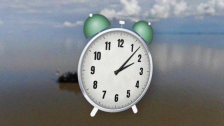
**2:07**
